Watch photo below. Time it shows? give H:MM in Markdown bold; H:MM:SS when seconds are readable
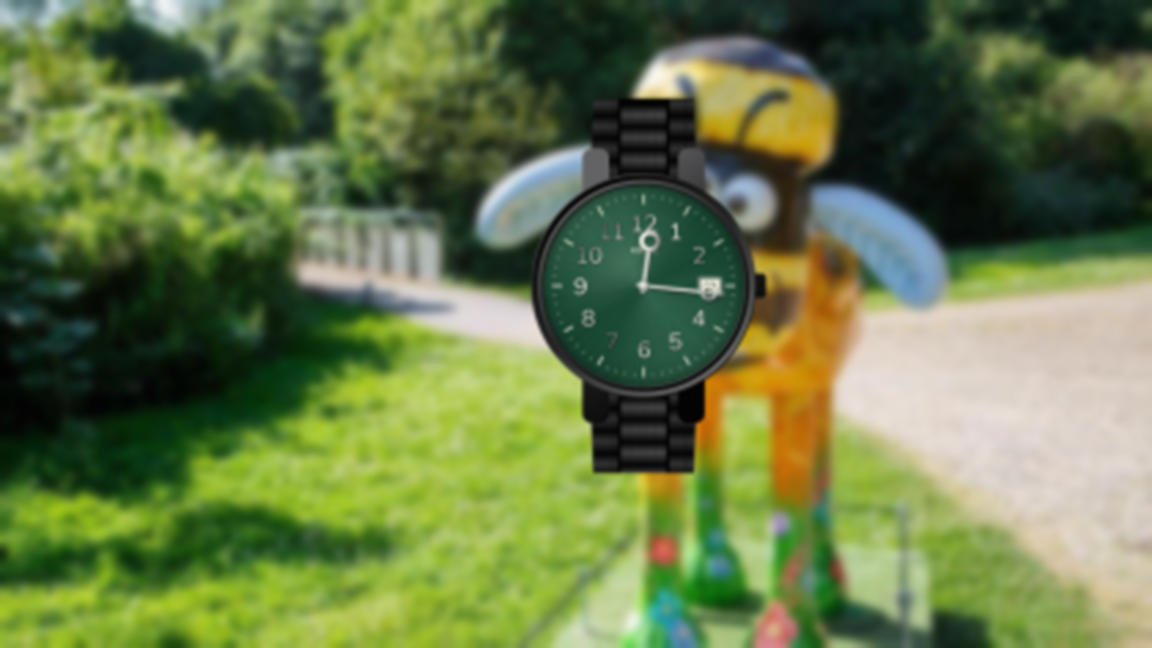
**12:16**
